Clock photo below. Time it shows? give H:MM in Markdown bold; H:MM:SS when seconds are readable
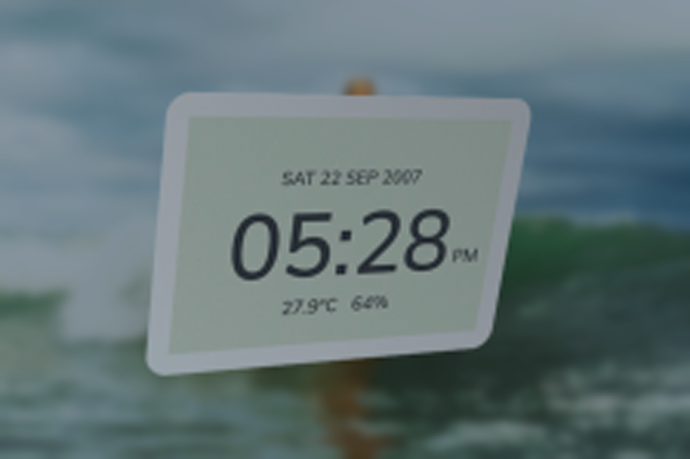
**5:28**
